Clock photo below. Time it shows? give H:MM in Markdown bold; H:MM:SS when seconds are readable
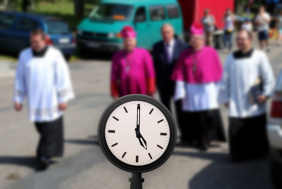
**5:00**
